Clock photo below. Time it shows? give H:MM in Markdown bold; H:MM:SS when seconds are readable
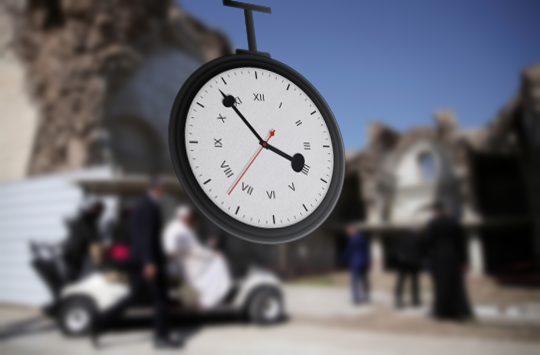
**3:53:37**
